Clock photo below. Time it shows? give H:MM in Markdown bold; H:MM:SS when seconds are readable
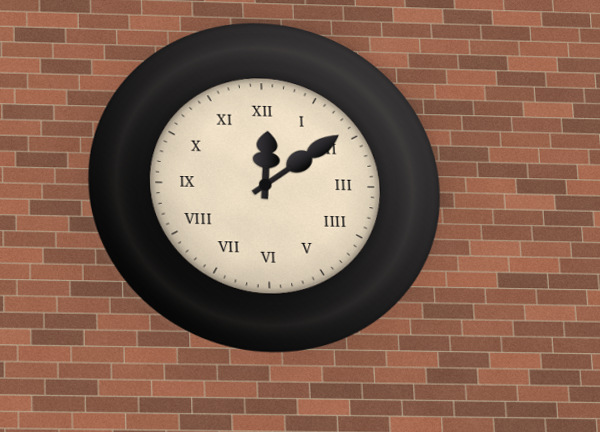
**12:09**
